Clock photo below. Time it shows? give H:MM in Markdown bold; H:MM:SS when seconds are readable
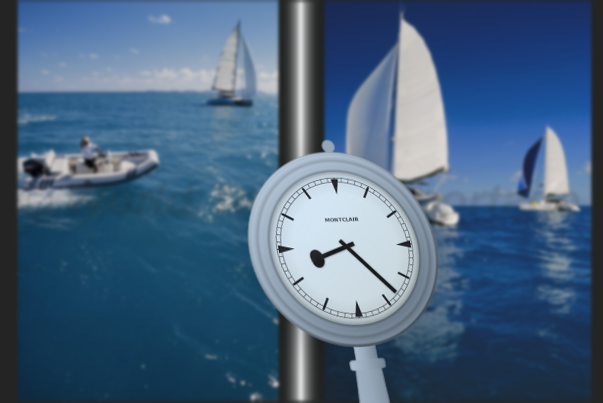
**8:23**
